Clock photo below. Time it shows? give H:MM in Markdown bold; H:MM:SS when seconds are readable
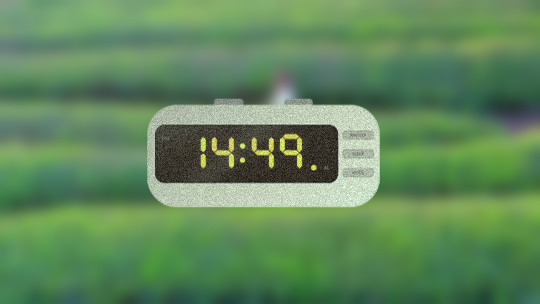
**14:49**
